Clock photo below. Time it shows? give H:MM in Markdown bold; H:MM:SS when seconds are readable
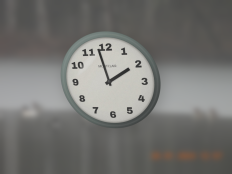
**1:58**
